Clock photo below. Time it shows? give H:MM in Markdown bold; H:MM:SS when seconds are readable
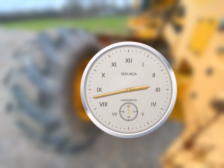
**2:43**
